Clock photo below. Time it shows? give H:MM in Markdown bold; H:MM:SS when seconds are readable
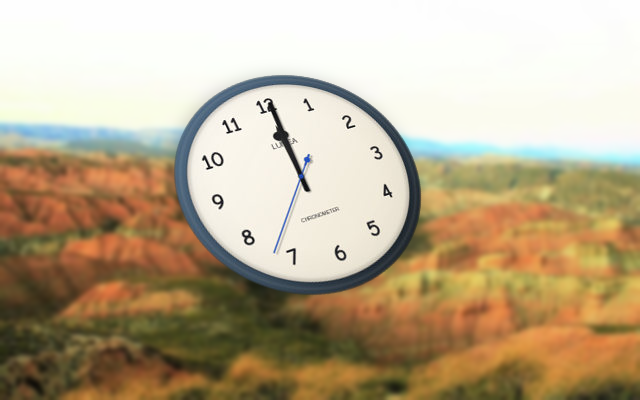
**12:00:37**
